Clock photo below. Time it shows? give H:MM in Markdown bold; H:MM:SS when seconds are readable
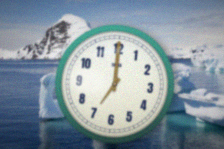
**7:00**
